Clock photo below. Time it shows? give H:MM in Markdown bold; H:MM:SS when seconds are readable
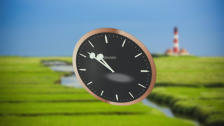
**10:52**
